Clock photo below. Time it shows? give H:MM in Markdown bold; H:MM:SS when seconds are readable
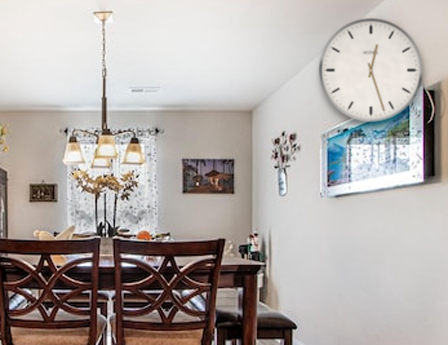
**12:27**
